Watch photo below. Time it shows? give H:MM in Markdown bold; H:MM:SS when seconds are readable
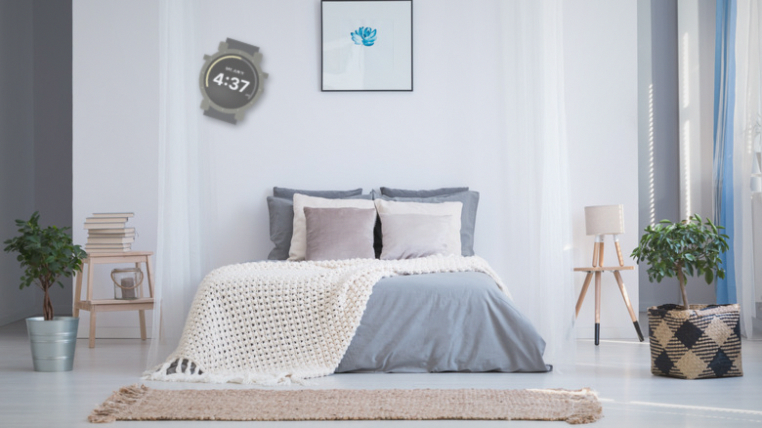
**4:37**
